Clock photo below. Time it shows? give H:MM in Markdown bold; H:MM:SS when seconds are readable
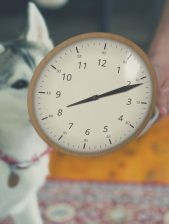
**8:11**
